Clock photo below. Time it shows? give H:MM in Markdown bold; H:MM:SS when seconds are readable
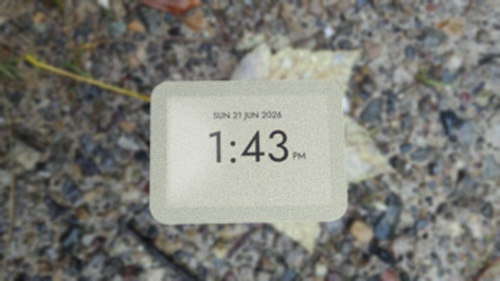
**1:43**
